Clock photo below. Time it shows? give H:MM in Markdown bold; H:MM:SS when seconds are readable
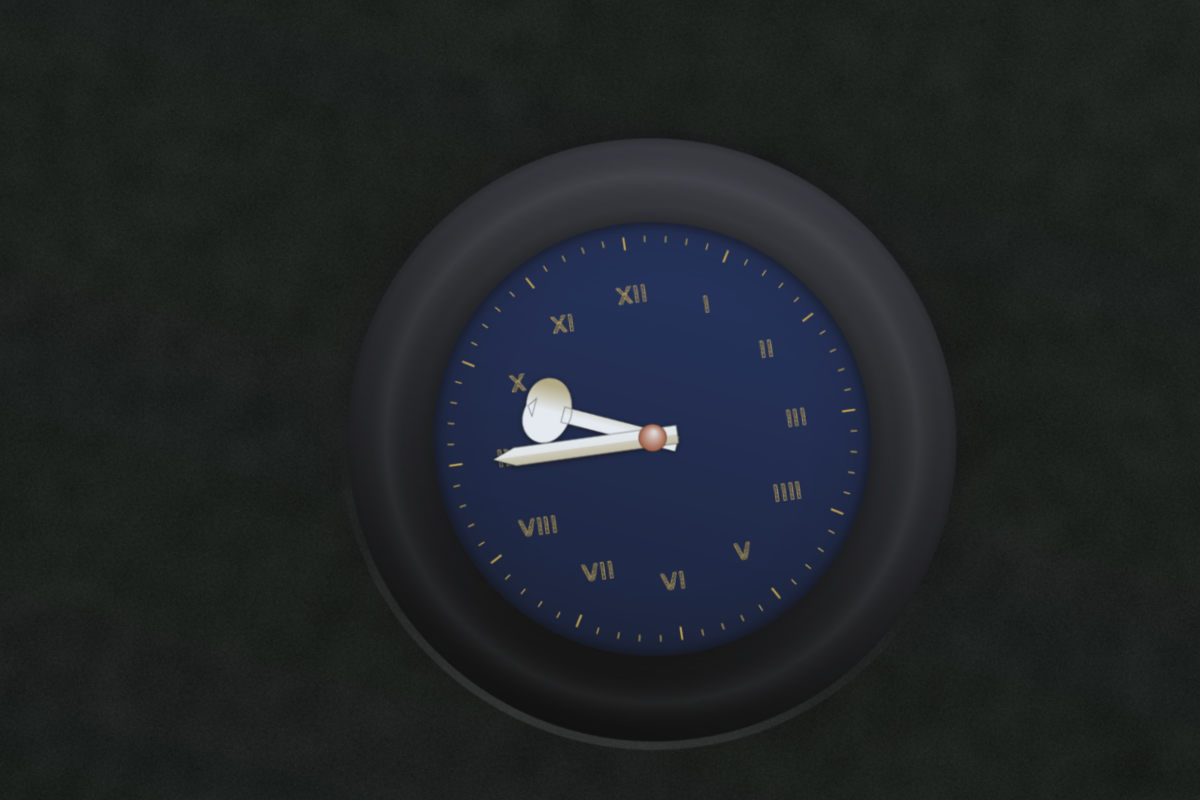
**9:45**
